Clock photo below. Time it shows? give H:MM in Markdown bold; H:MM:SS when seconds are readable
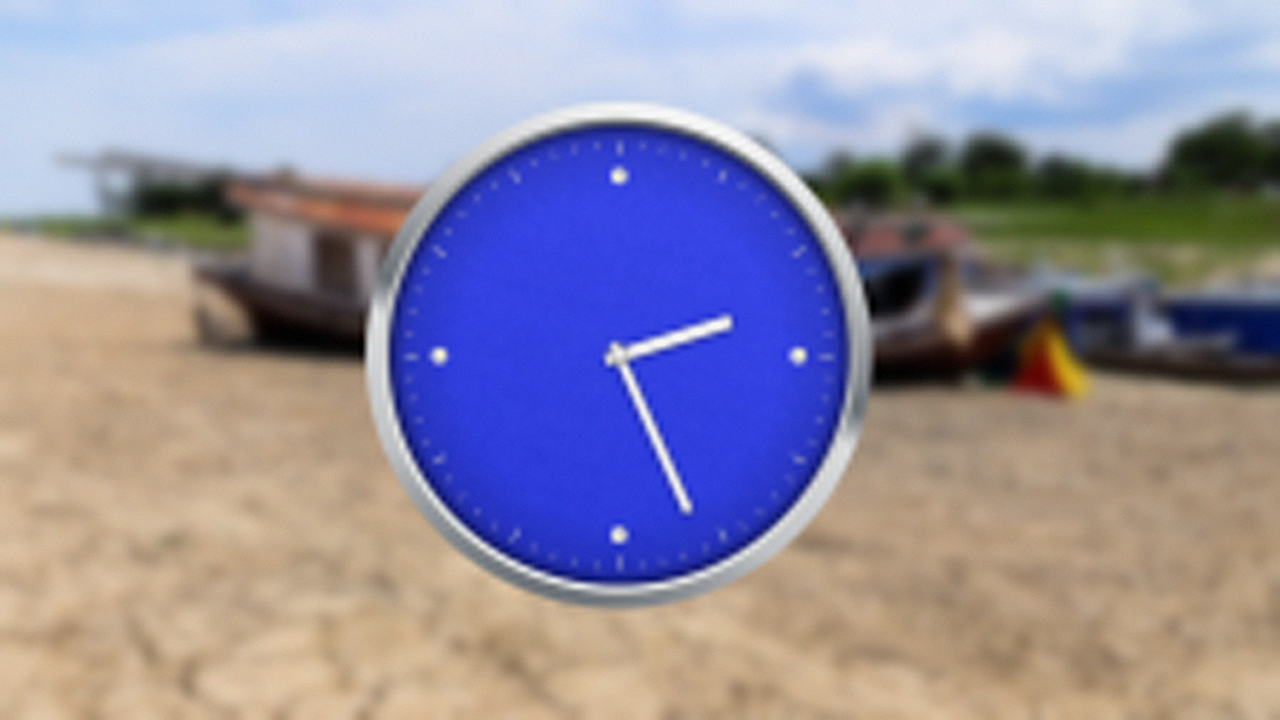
**2:26**
